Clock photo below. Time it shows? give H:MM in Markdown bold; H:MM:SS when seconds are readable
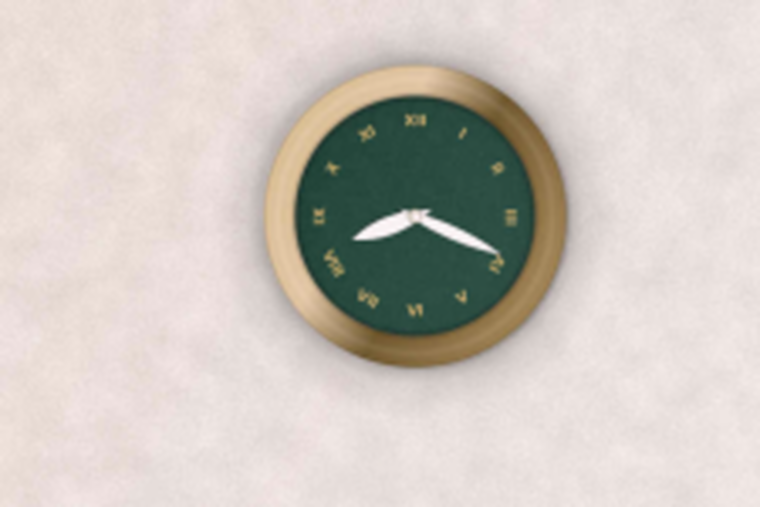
**8:19**
